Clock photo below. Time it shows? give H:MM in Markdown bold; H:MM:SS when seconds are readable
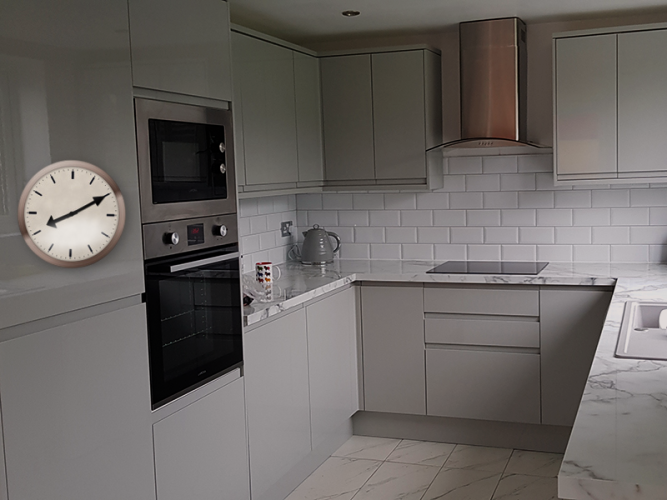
**8:10**
